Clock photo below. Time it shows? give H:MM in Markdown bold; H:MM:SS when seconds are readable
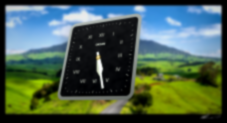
**5:27**
